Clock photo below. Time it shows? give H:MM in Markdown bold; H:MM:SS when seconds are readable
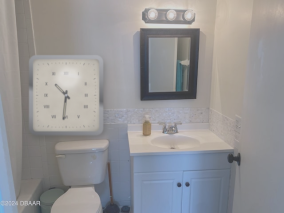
**10:31**
